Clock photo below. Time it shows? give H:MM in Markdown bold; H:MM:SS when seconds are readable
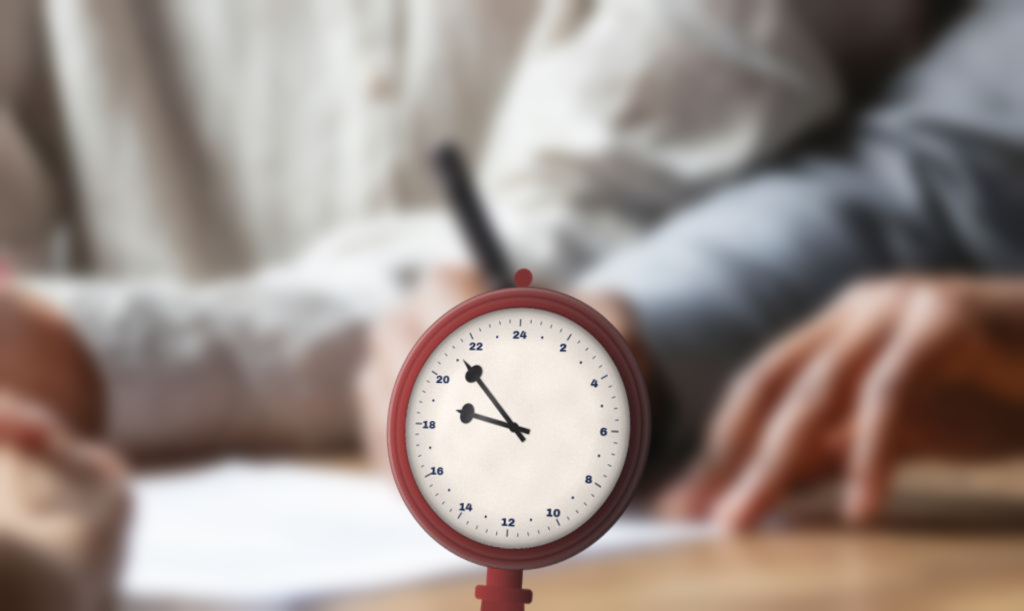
**18:53**
